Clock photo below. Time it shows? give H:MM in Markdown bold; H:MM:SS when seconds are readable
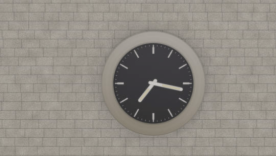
**7:17**
